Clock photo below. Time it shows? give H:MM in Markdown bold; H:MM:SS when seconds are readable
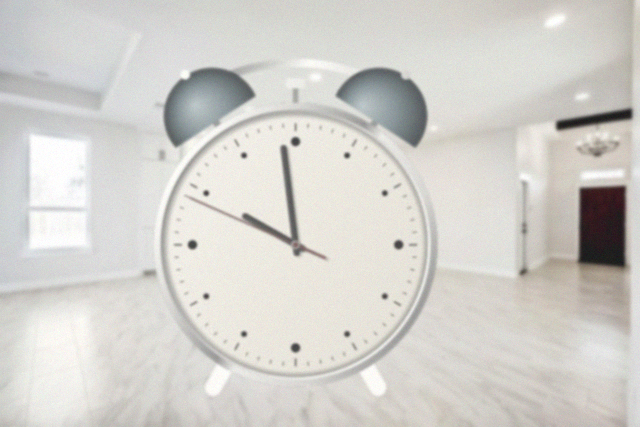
**9:58:49**
